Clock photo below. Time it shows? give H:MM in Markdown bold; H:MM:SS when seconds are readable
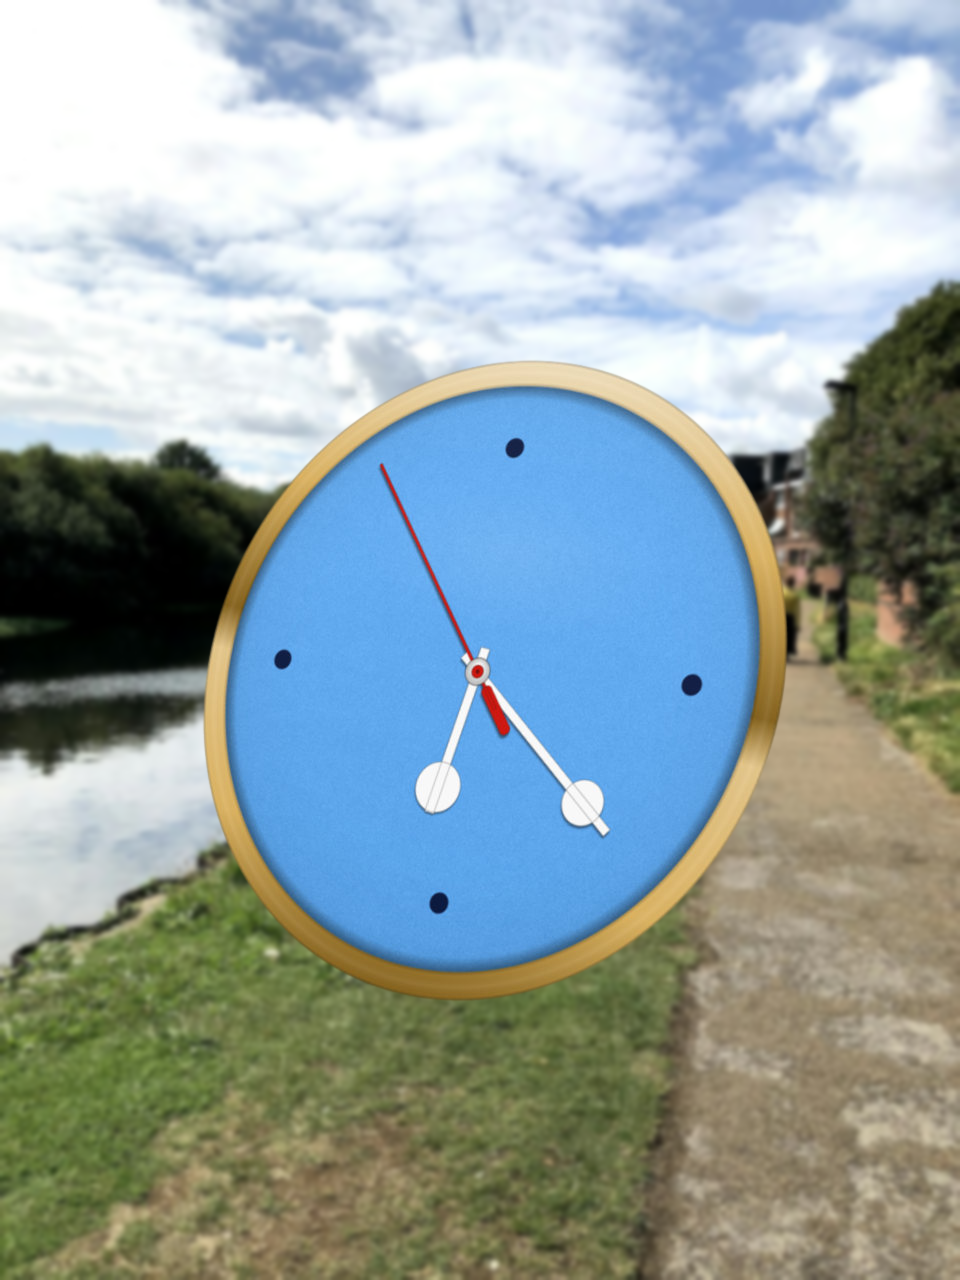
**6:21:54**
